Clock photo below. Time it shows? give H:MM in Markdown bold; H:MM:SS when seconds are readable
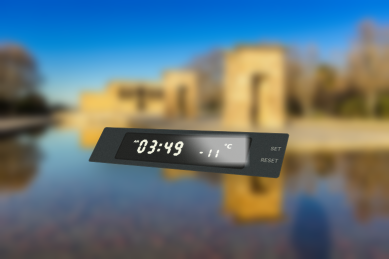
**3:49**
